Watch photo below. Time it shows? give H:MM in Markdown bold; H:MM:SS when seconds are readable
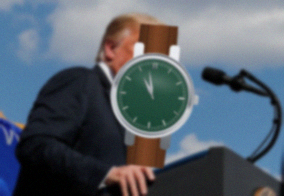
**10:58**
